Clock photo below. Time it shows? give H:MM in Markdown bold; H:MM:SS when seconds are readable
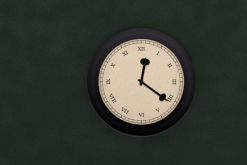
**12:21**
